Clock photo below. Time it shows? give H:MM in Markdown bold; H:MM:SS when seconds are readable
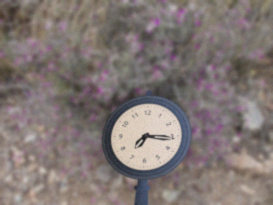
**7:16**
